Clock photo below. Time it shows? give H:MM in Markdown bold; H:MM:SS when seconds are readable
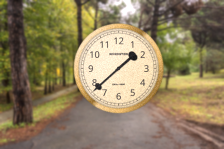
**1:38**
